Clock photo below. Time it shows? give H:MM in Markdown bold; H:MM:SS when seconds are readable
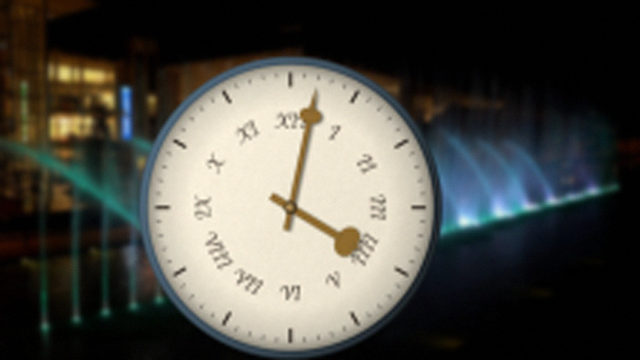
**4:02**
